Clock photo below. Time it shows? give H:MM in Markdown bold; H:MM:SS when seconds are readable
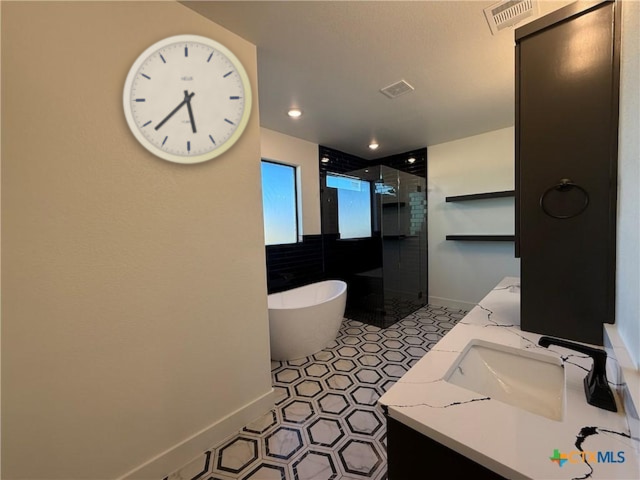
**5:38**
